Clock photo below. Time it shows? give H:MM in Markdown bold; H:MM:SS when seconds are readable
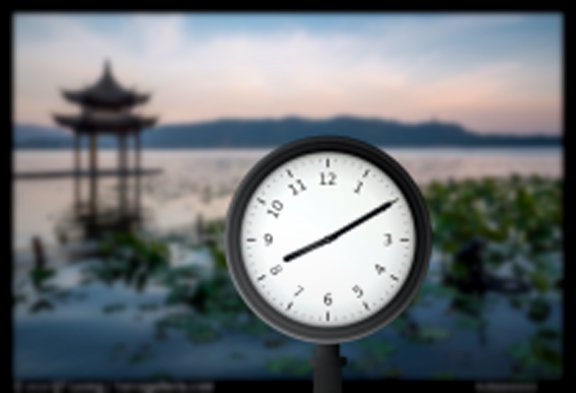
**8:10**
